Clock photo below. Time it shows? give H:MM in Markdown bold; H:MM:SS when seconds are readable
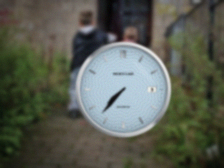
**7:37**
